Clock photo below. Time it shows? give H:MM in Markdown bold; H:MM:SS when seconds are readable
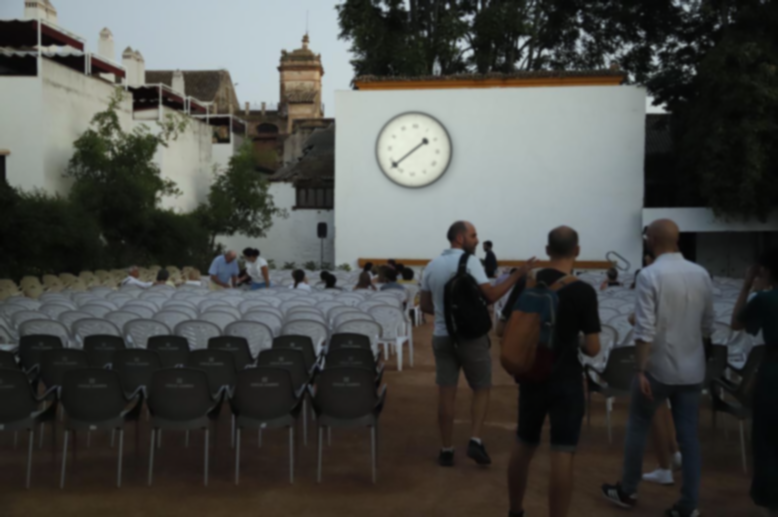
**1:38**
